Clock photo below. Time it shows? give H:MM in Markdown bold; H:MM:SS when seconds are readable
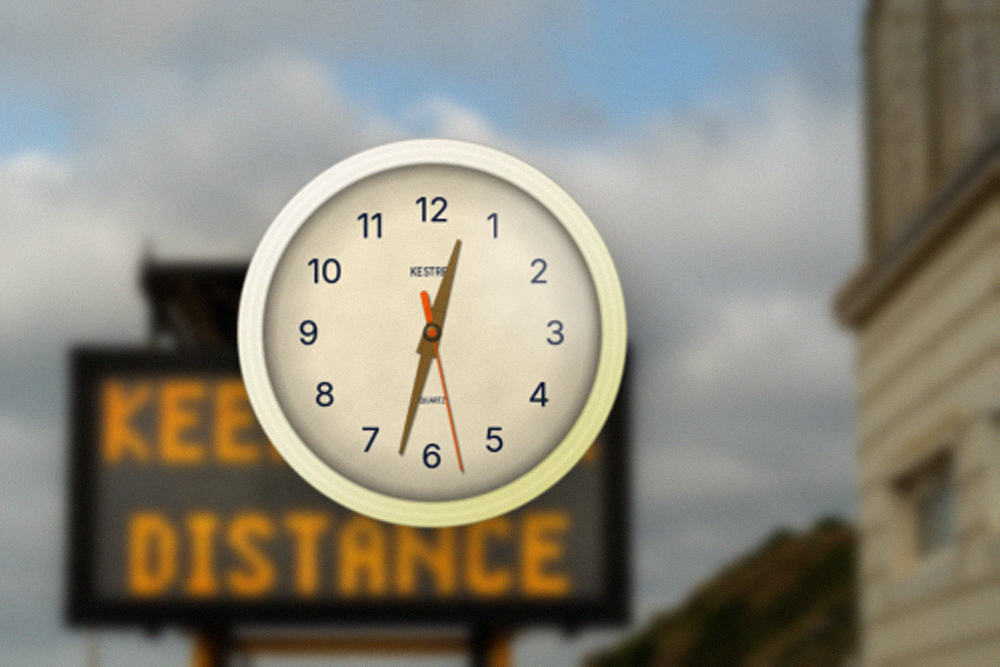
**12:32:28**
